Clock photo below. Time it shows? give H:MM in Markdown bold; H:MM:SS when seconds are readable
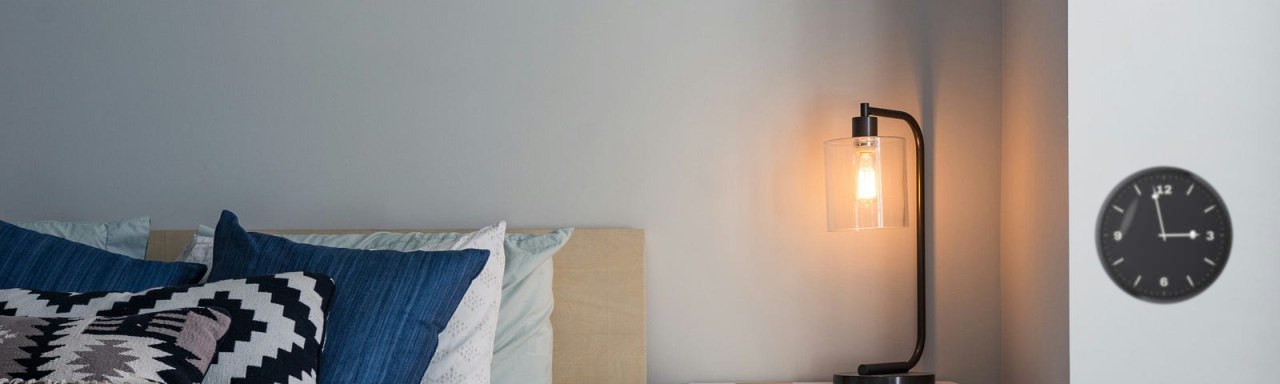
**2:58**
